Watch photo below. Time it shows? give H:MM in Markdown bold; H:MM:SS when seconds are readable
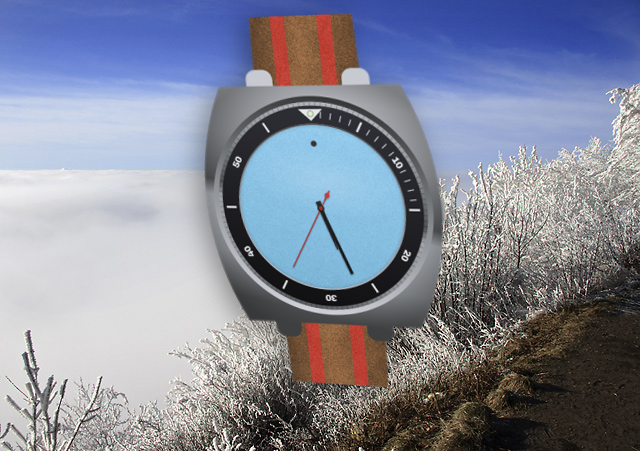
**5:26:35**
